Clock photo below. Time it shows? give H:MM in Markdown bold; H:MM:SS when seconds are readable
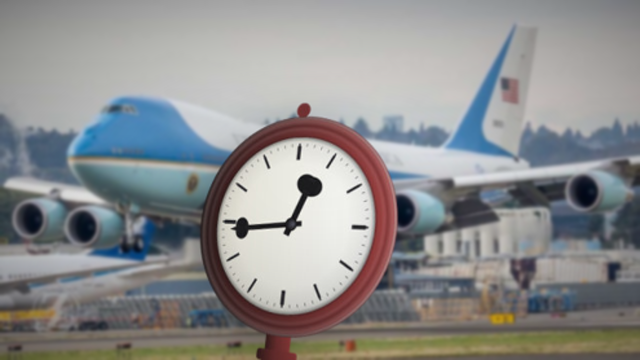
**12:44**
